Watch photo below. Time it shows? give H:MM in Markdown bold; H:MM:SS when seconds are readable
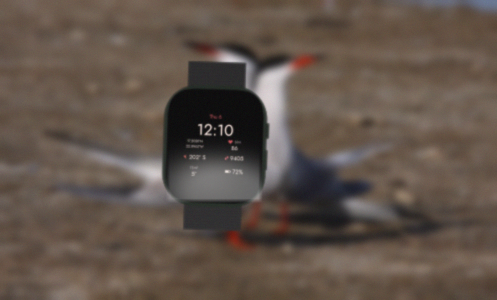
**12:10**
